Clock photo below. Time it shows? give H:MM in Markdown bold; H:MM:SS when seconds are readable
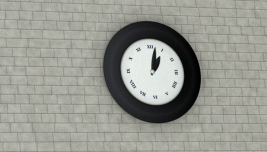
**1:02**
